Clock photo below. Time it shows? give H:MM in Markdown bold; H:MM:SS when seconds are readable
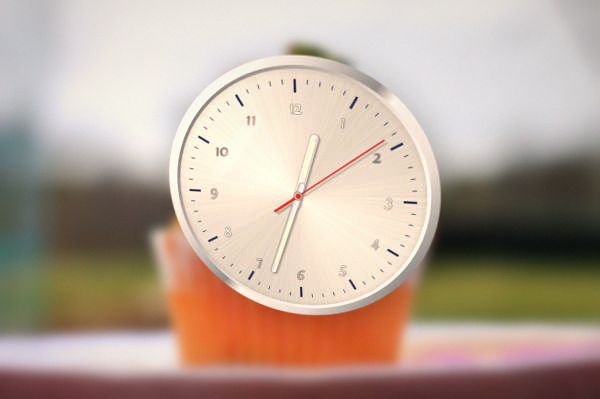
**12:33:09**
